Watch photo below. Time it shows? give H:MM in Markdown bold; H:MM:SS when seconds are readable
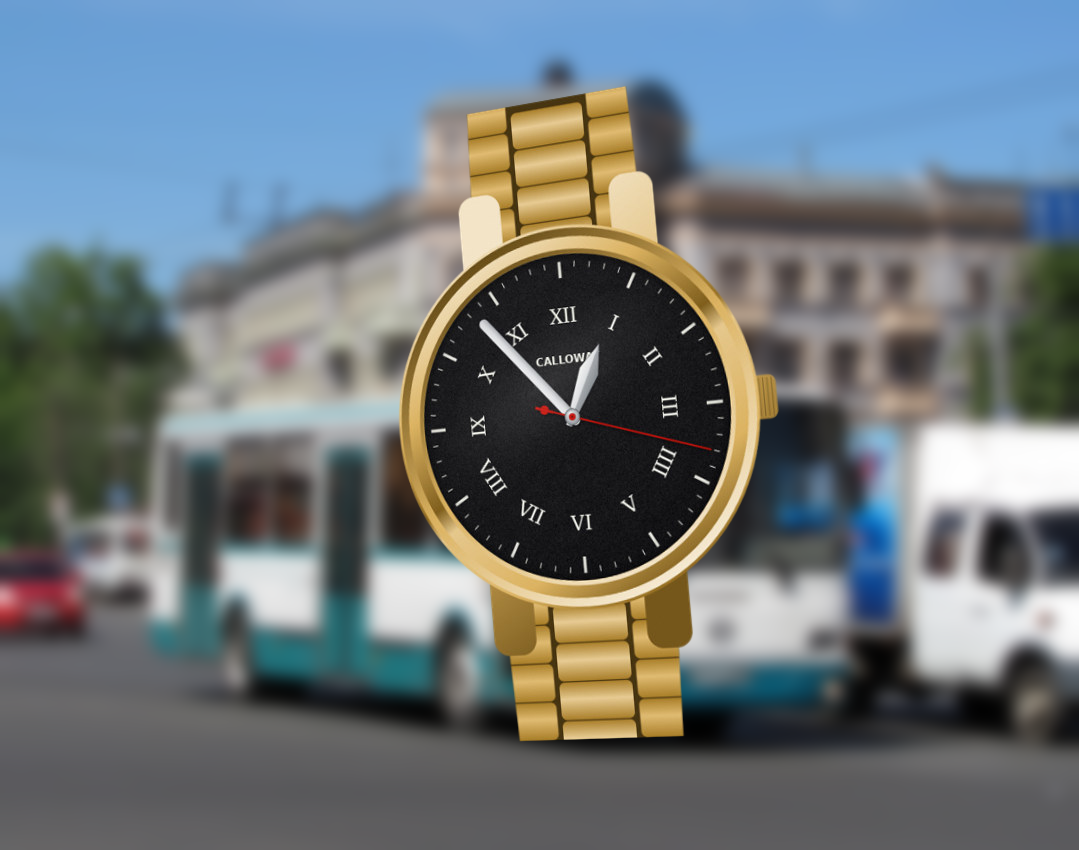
**12:53:18**
